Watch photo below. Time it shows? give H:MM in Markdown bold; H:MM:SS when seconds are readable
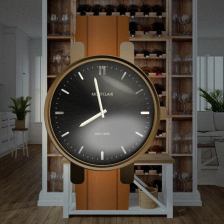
**7:58**
